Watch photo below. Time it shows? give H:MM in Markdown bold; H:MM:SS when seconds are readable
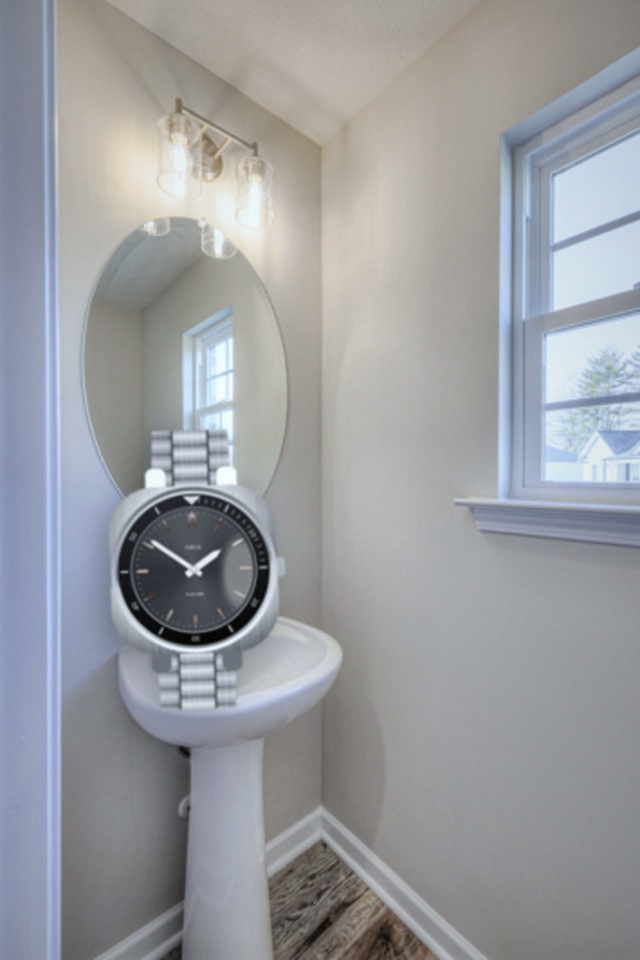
**1:51**
